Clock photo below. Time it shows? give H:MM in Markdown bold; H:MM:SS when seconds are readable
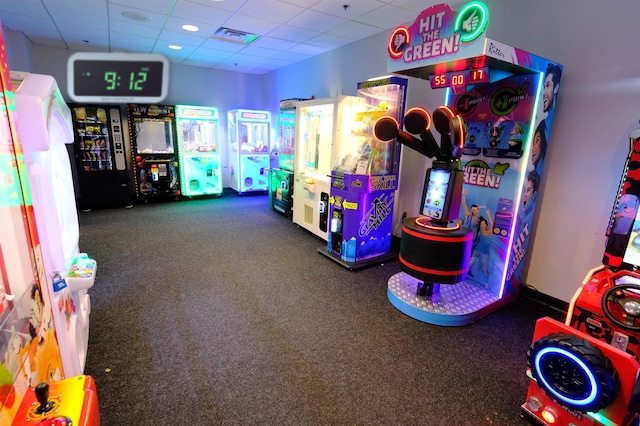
**9:12**
